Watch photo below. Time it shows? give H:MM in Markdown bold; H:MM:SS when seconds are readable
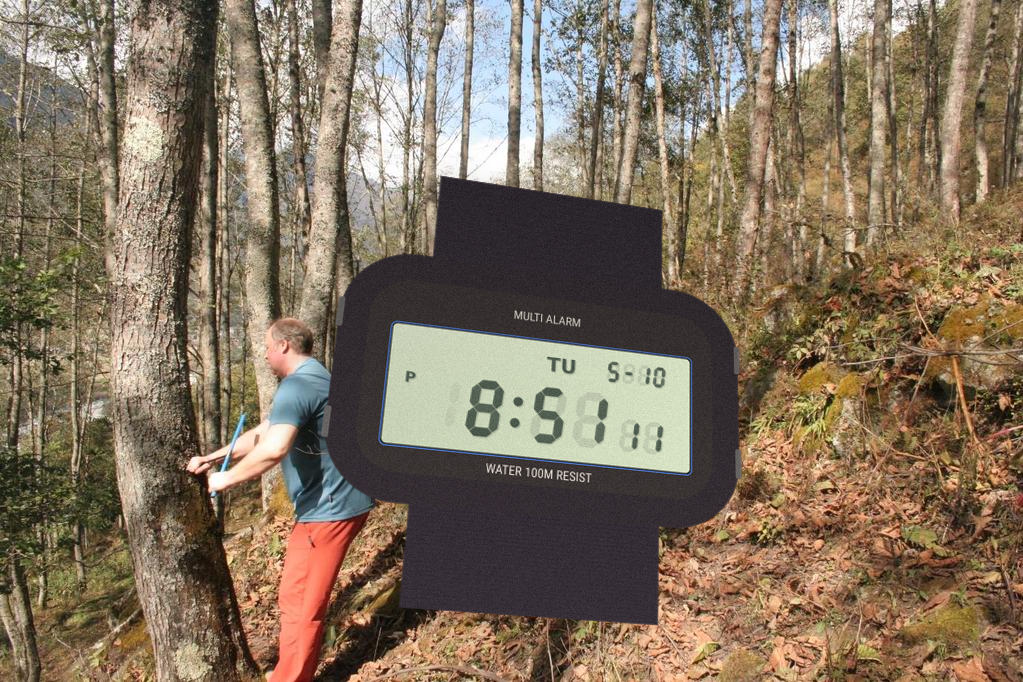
**8:51:11**
